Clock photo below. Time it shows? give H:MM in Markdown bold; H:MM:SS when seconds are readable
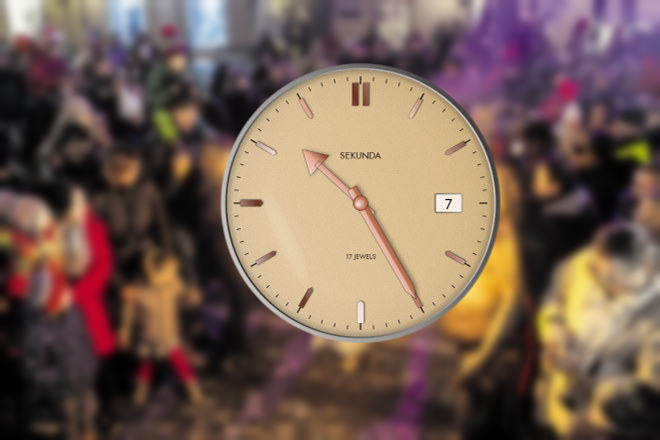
**10:25**
